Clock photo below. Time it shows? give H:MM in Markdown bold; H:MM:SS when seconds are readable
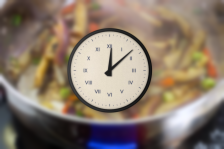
**12:08**
